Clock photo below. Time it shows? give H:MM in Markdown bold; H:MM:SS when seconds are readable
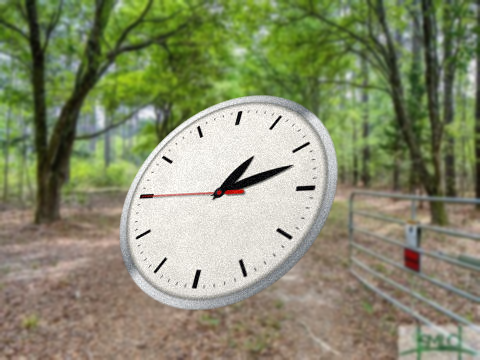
**1:11:45**
